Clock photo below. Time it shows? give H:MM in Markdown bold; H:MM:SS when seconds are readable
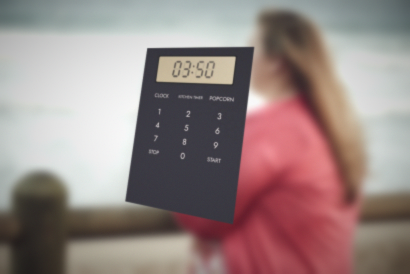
**3:50**
